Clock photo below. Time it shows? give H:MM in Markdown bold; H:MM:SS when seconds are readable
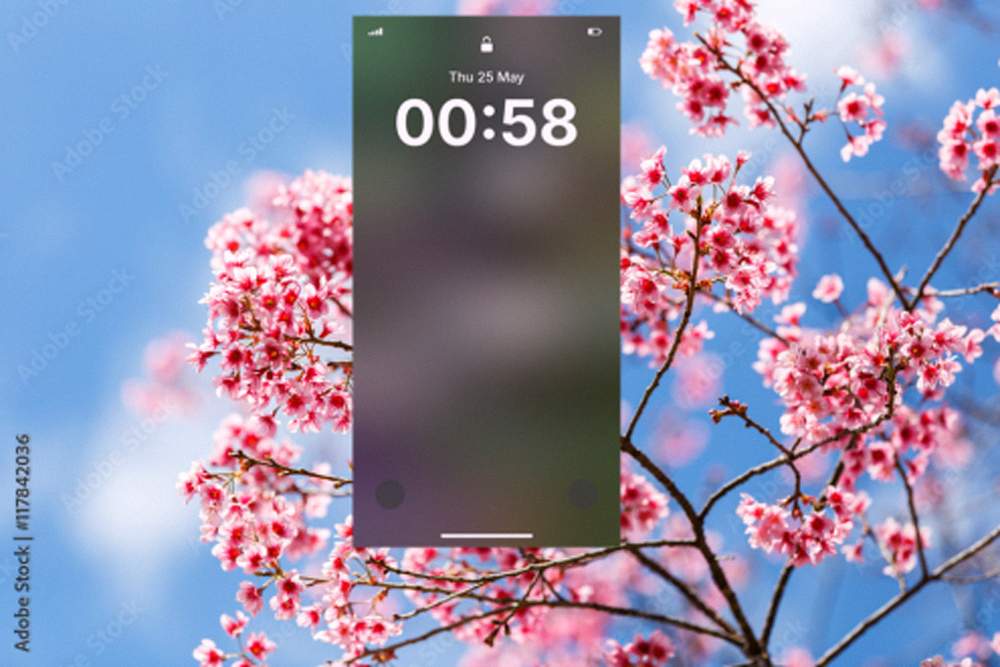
**0:58**
